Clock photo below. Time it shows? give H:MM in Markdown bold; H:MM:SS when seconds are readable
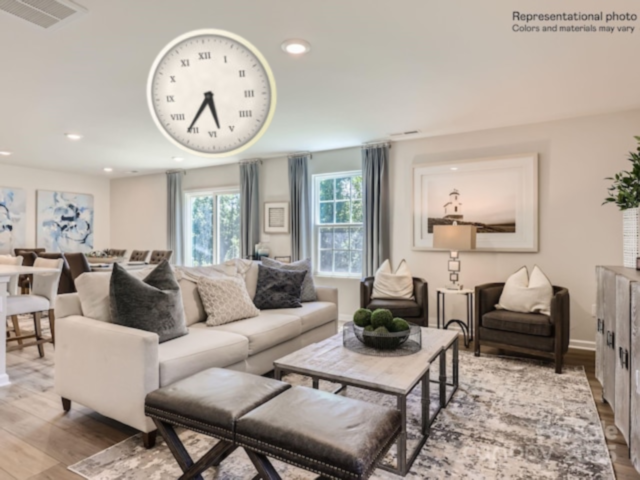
**5:36**
